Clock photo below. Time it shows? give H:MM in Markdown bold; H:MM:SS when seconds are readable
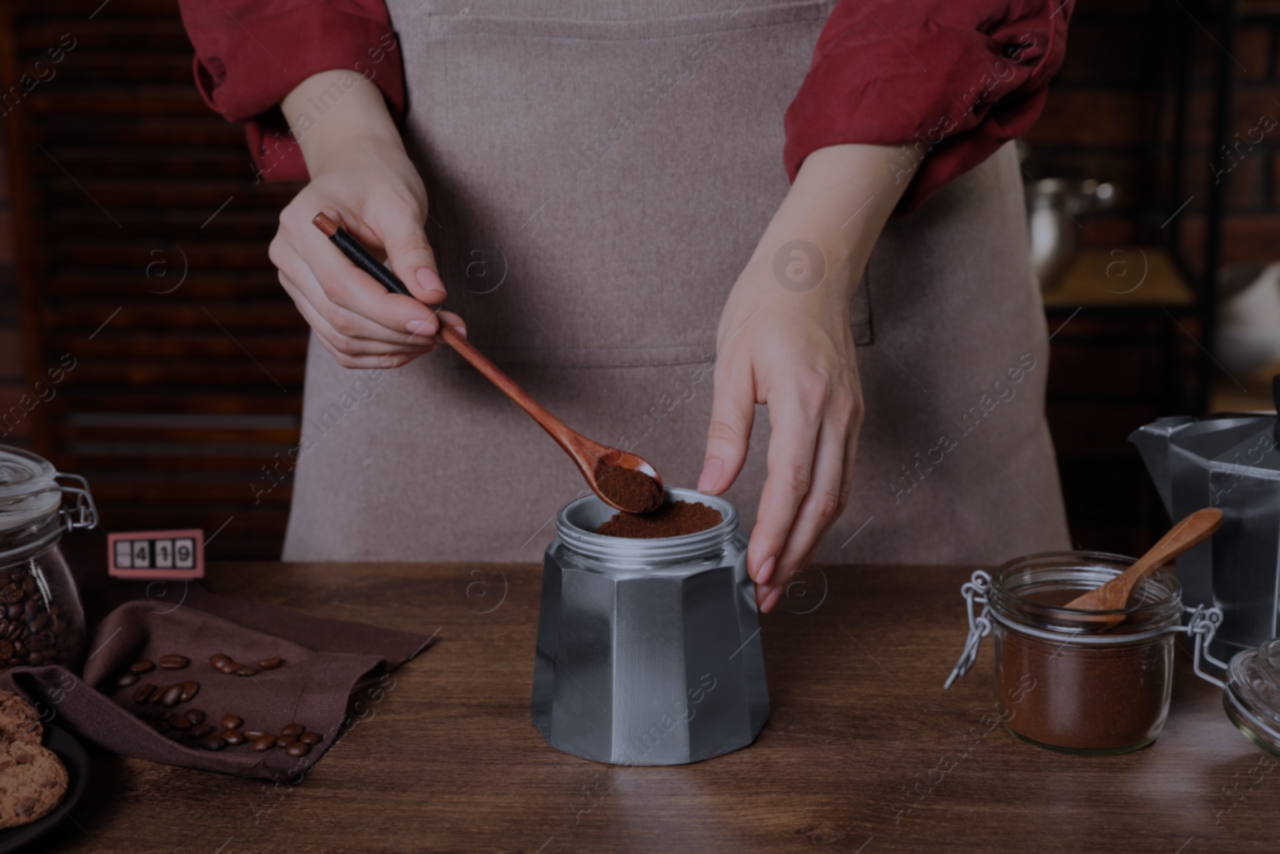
**4:19**
